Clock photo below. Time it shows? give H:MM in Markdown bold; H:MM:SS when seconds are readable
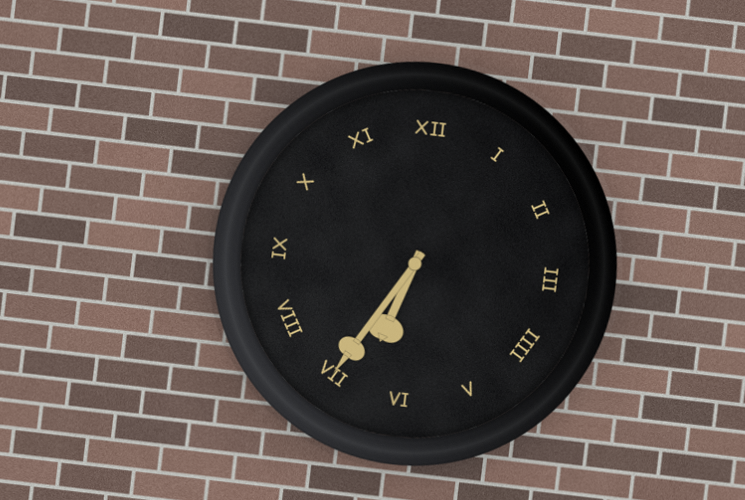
**6:35**
